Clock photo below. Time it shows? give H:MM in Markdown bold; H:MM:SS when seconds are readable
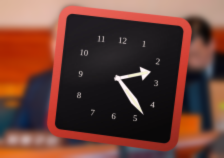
**2:23**
